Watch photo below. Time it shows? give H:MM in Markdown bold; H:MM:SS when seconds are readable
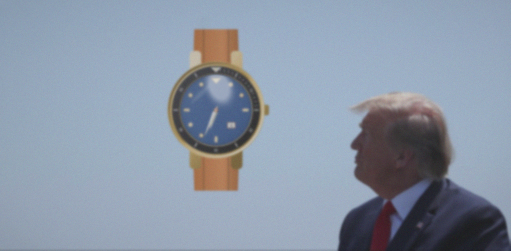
**6:34**
